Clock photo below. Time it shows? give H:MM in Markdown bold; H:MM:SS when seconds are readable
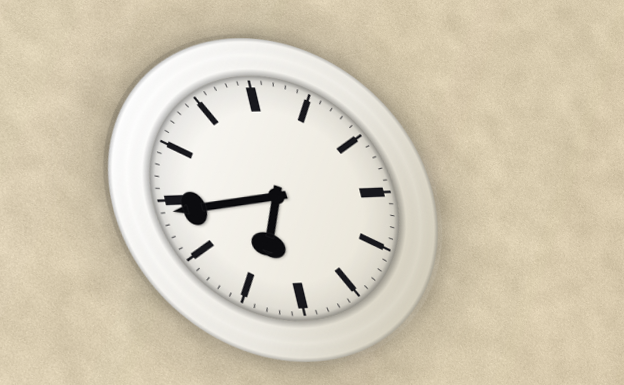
**6:44**
